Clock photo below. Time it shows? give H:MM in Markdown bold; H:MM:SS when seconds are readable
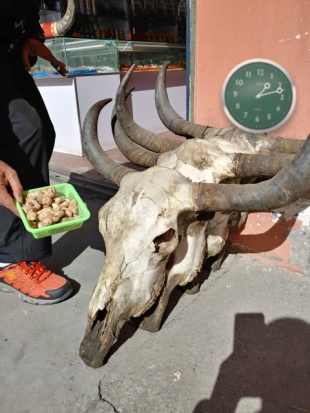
**1:12**
